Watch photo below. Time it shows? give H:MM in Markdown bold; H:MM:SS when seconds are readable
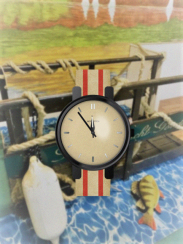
**11:54**
